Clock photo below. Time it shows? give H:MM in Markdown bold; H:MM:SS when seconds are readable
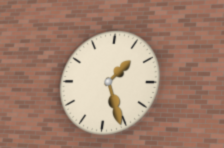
**1:26**
